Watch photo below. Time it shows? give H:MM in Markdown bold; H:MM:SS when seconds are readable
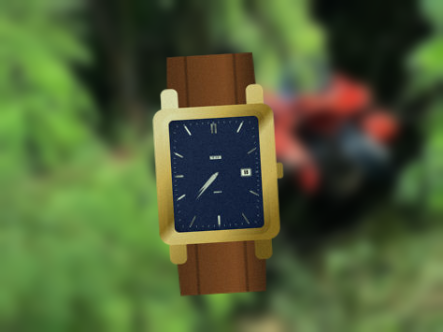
**7:37**
